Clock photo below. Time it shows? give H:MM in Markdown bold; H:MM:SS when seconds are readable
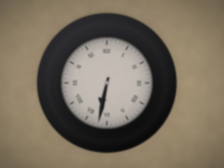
**6:32**
